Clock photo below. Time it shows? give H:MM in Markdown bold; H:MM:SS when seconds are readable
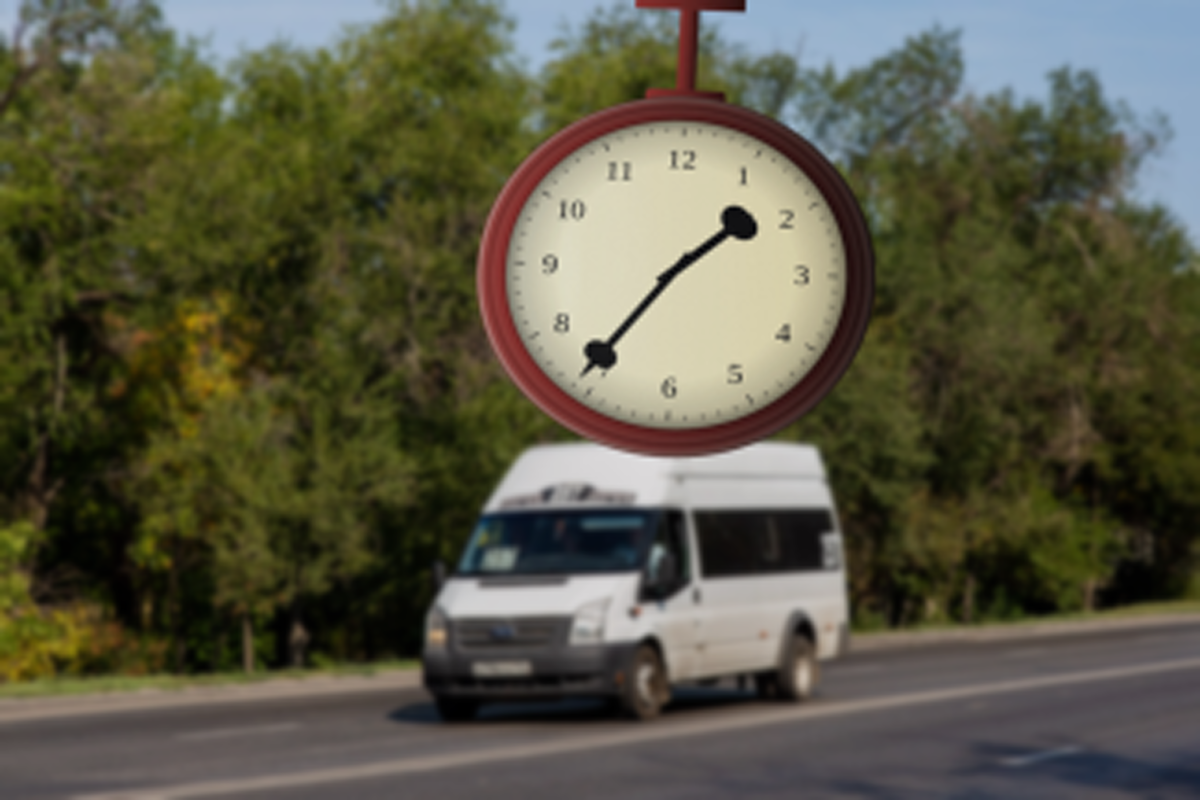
**1:36**
